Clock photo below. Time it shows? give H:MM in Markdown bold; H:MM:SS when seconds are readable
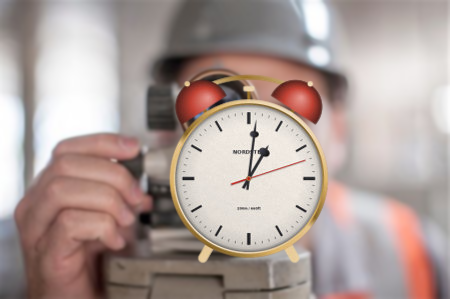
**1:01:12**
